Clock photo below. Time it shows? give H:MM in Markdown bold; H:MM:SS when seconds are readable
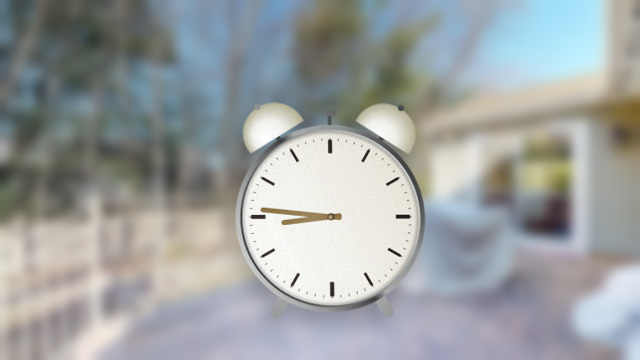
**8:46**
